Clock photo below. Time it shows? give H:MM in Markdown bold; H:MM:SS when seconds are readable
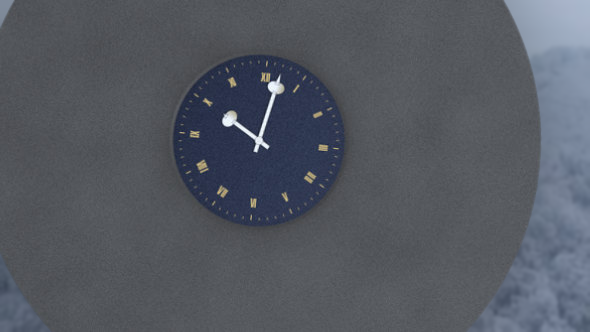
**10:02**
